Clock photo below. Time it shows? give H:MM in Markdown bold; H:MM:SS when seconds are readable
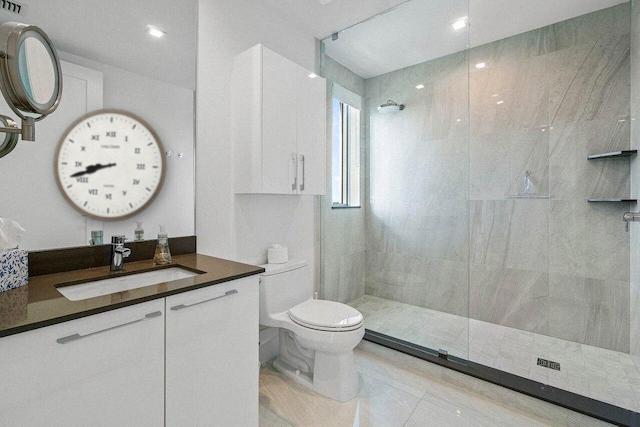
**8:42**
